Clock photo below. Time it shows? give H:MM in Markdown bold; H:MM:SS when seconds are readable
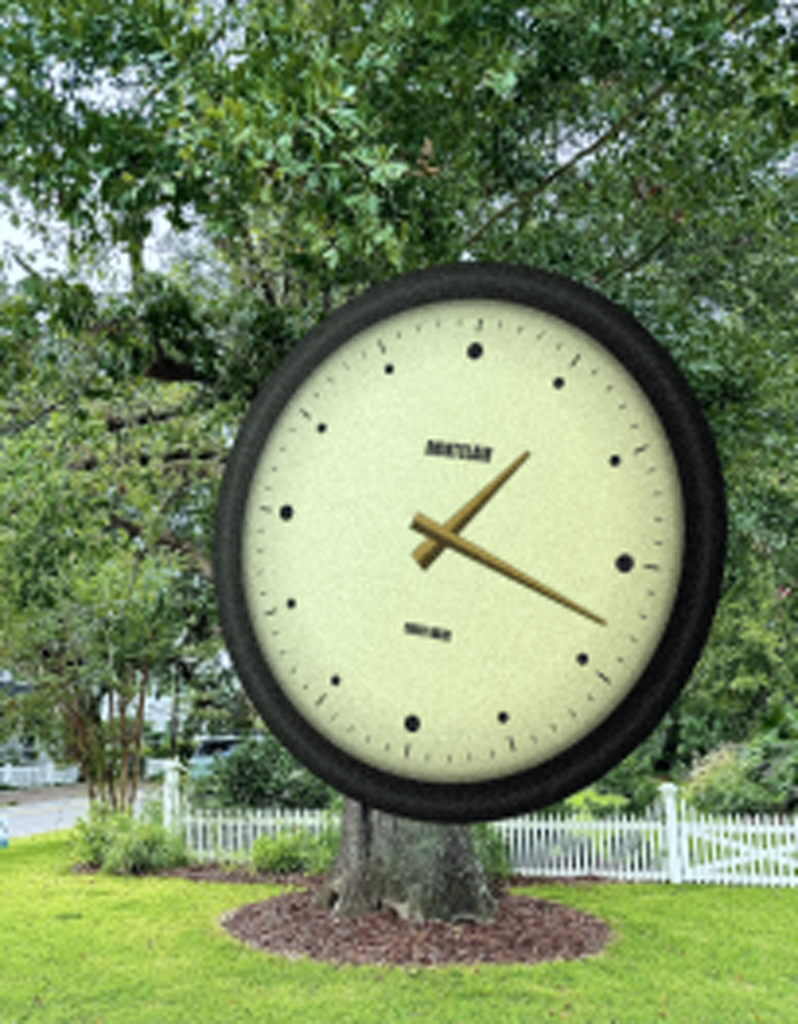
**1:18**
